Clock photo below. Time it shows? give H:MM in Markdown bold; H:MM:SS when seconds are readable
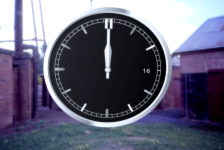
**12:00**
